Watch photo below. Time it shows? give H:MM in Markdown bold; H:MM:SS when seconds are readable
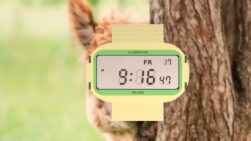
**9:16:47**
